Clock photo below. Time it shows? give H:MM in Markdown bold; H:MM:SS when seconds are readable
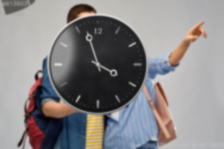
**3:57**
